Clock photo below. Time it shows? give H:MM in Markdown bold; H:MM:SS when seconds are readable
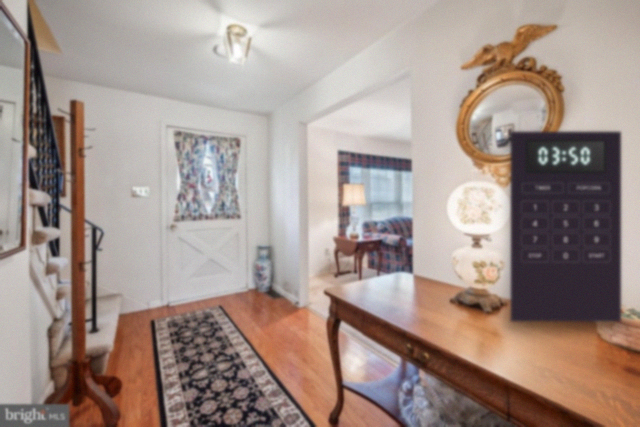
**3:50**
